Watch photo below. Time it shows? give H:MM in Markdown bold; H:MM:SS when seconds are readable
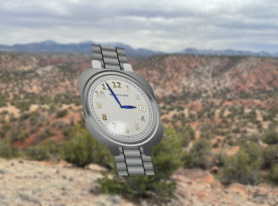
**2:56**
